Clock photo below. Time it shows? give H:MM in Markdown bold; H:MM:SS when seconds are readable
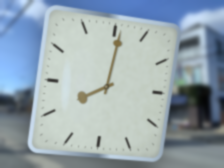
**8:01**
